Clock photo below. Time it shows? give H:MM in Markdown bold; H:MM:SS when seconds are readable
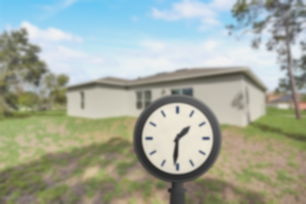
**1:31**
